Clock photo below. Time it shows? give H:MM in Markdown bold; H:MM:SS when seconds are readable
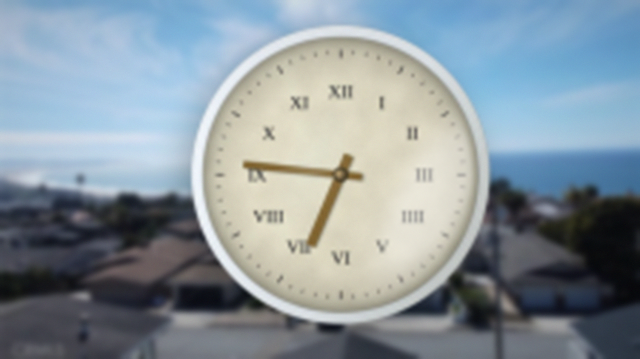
**6:46**
